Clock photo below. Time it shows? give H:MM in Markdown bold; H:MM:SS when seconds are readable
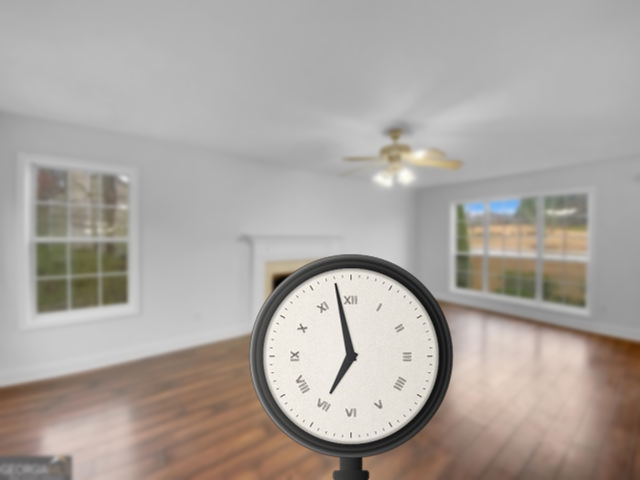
**6:58**
